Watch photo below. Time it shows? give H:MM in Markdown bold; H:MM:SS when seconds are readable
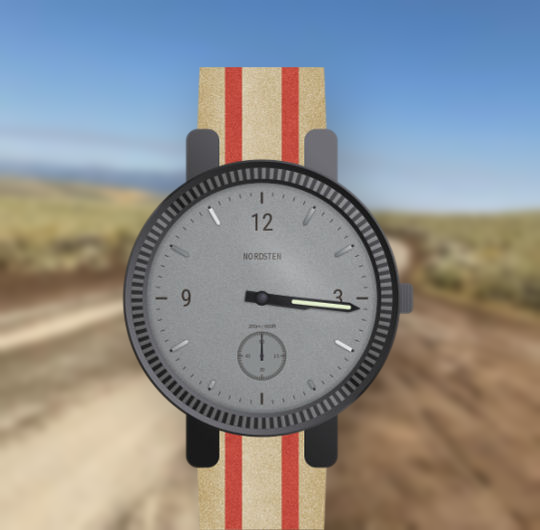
**3:16**
